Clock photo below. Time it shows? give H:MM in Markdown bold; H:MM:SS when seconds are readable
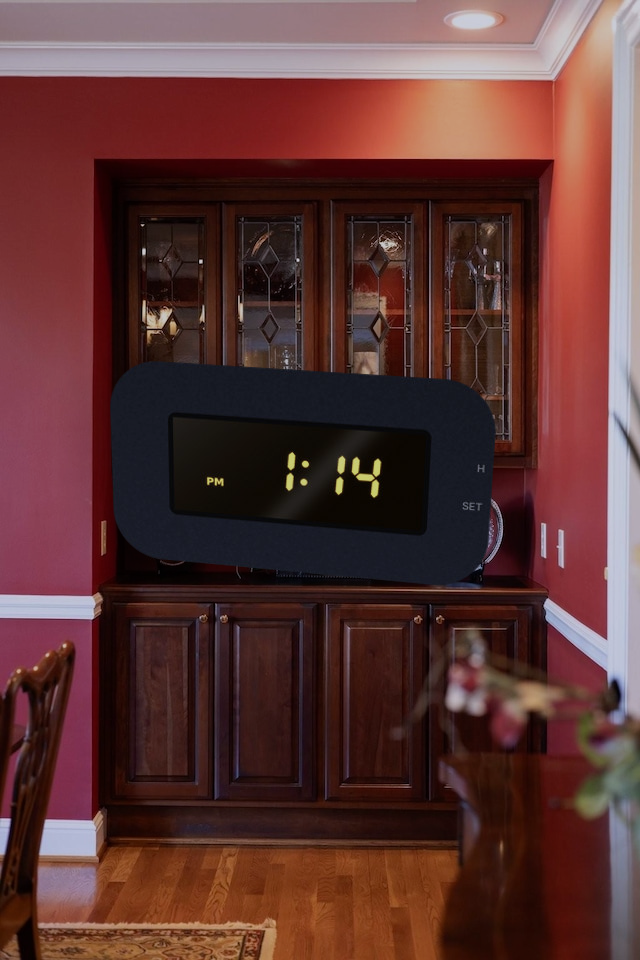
**1:14**
